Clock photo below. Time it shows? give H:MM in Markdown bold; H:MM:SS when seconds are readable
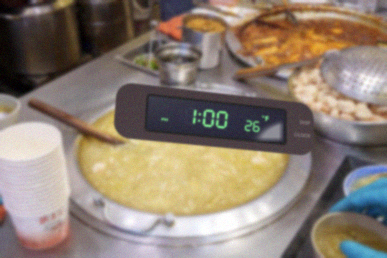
**1:00**
